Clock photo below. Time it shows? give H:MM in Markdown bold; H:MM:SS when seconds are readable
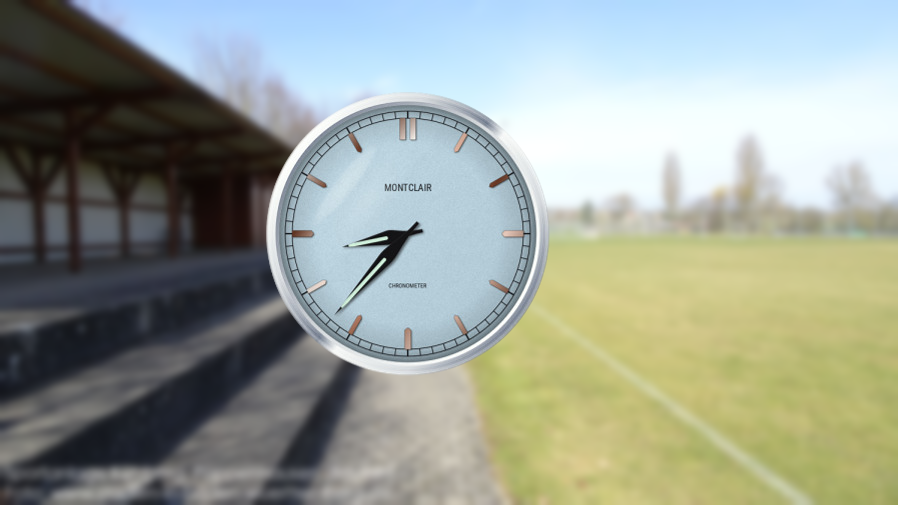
**8:37**
